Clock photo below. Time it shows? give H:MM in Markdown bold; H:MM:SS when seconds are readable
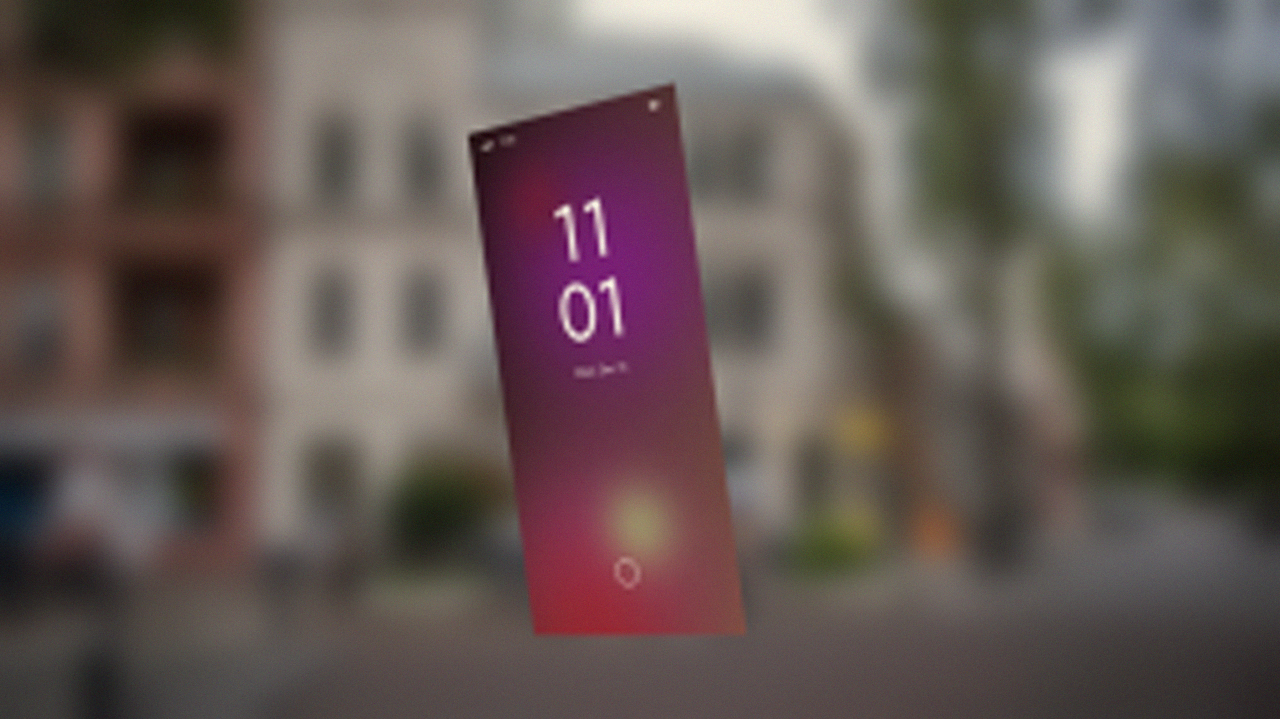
**11:01**
